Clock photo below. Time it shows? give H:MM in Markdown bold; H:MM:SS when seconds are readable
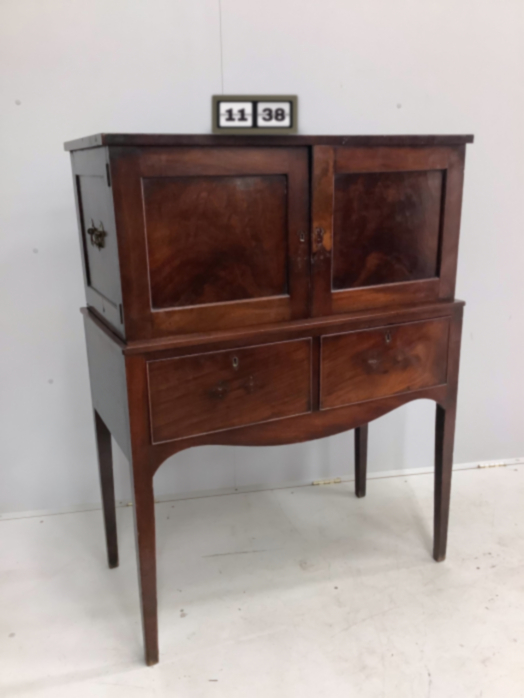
**11:38**
